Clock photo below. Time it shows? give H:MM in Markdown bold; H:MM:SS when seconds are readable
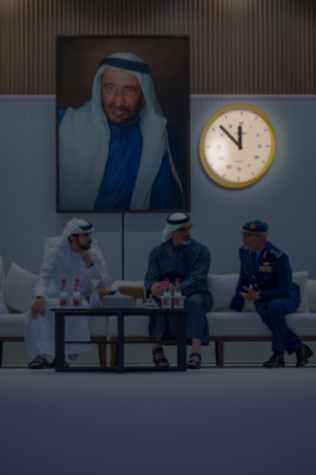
**11:52**
